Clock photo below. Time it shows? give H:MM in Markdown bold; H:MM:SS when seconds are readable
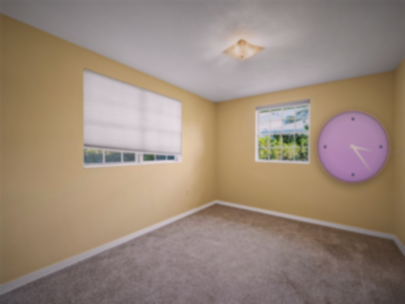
**3:24**
